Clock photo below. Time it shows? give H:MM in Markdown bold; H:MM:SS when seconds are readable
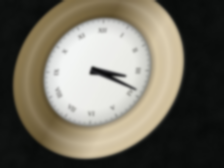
**3:19**
